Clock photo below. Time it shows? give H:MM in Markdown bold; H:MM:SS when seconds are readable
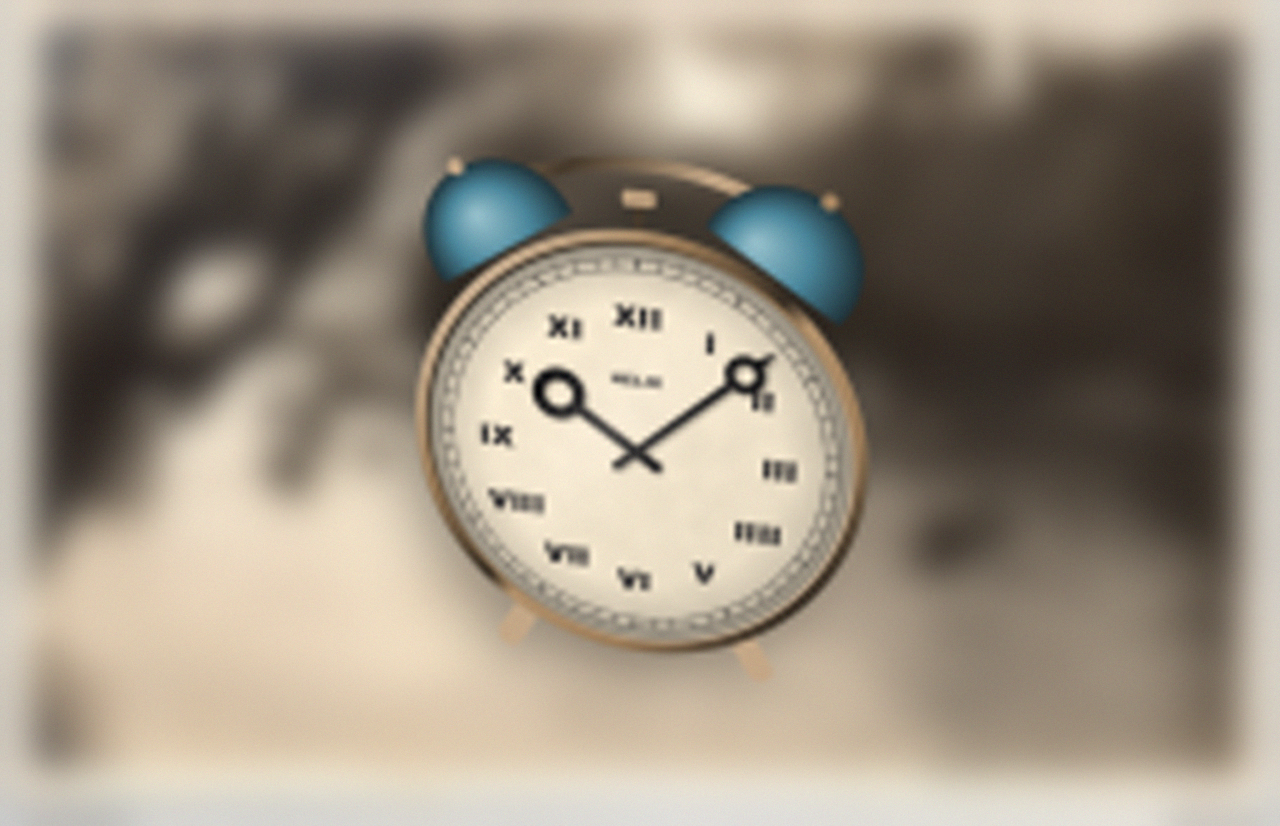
**10:08**
